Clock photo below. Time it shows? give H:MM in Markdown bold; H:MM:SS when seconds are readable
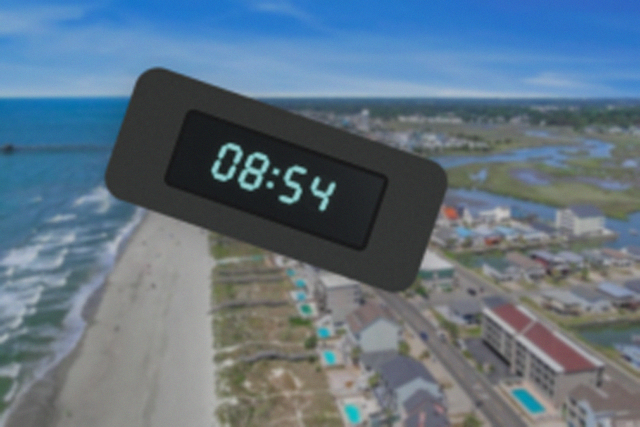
**8:54**
